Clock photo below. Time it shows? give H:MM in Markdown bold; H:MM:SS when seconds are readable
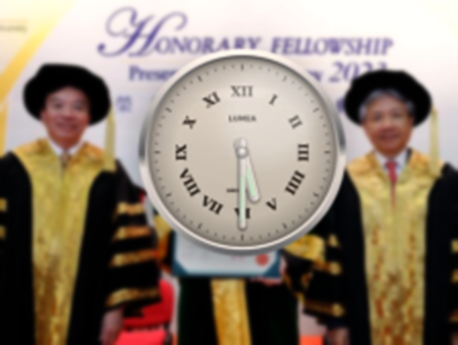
**5:30**
